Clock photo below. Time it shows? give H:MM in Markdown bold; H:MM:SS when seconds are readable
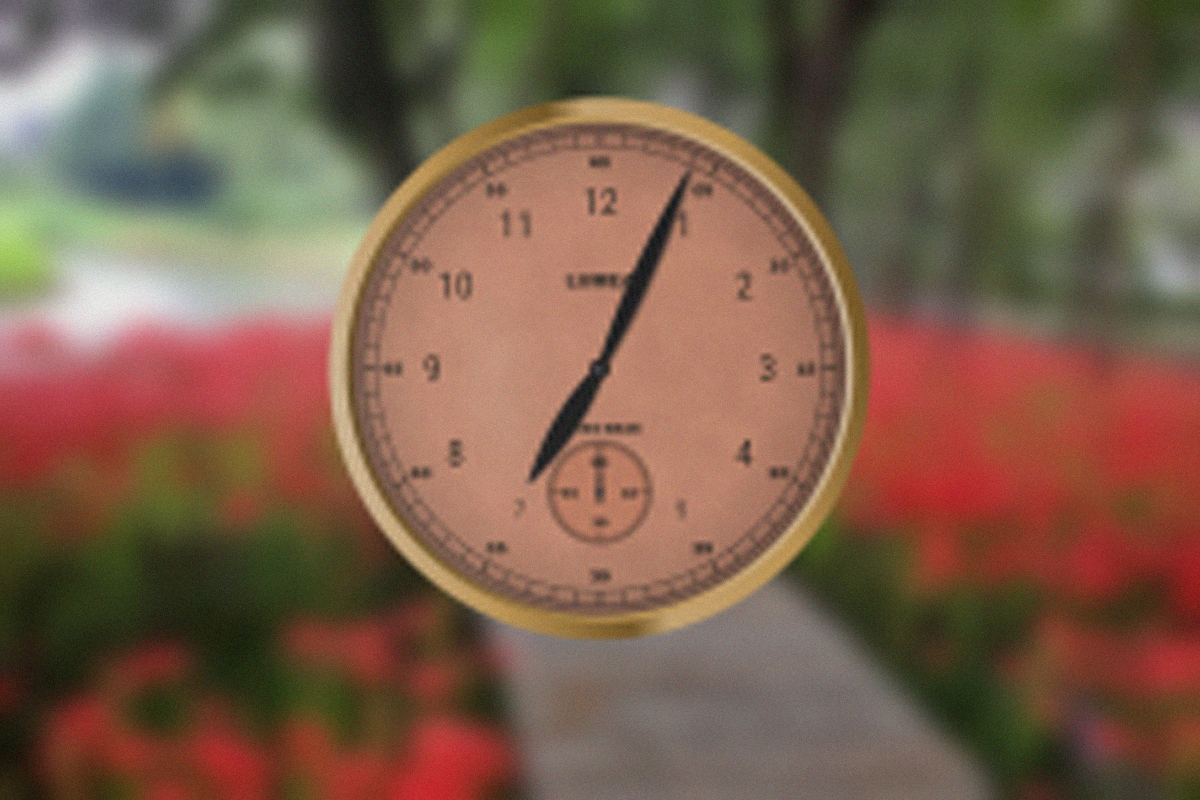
**7:04**
